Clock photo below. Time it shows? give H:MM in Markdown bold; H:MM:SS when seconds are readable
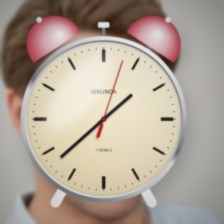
**1:38:03**
